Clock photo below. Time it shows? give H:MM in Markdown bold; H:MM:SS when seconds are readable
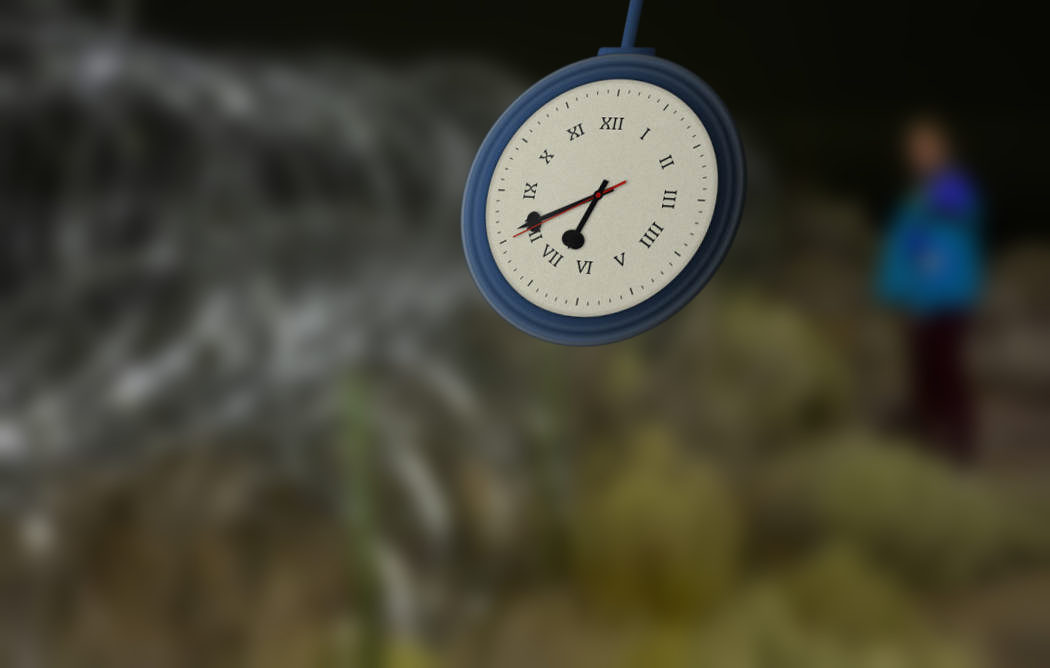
**6:40:40**
